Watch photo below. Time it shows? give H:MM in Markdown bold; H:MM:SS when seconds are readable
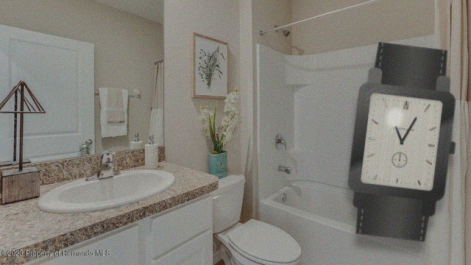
**11:04**
